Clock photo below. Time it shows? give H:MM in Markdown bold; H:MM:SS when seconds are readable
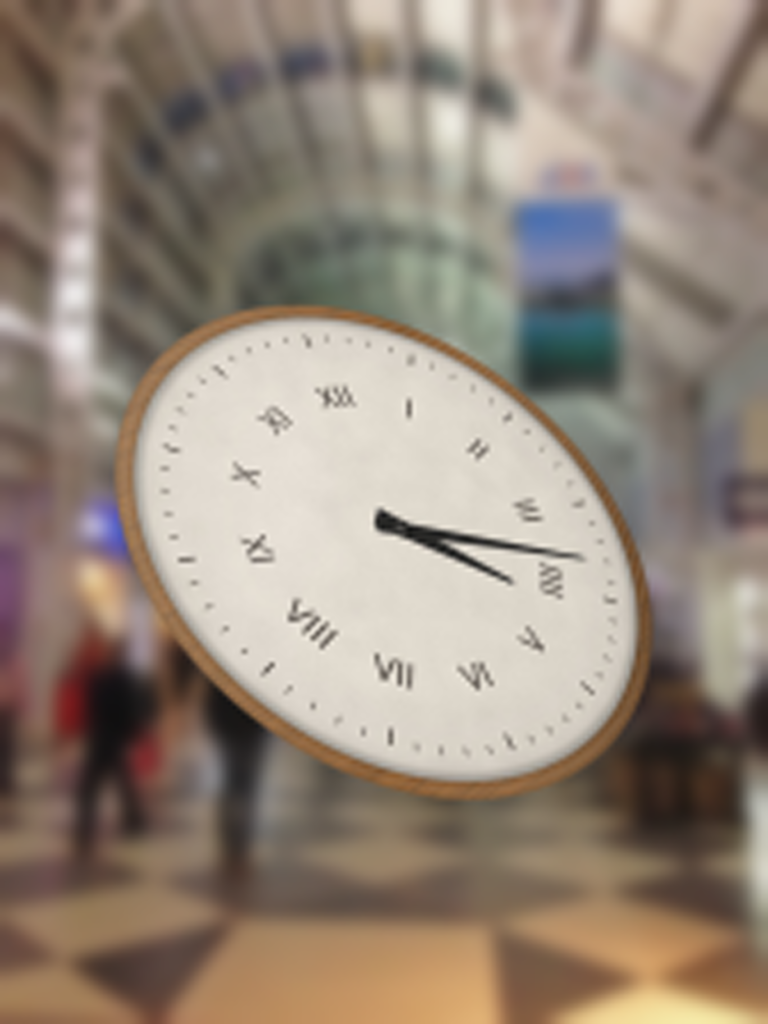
**4:18**
